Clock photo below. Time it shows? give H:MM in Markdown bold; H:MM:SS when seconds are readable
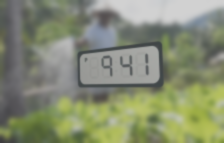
**9:41**
